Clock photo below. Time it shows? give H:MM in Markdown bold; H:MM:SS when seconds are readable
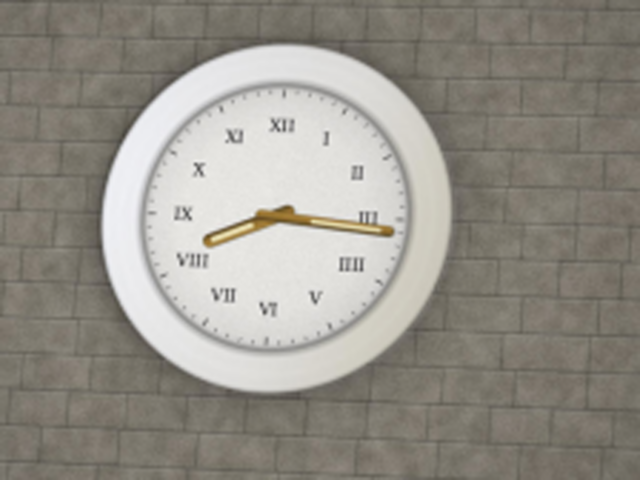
**8:16**
